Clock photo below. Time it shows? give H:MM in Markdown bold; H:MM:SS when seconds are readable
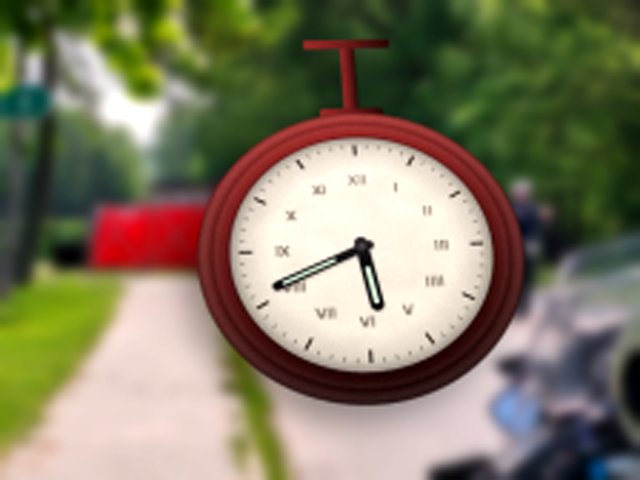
**5:41**
